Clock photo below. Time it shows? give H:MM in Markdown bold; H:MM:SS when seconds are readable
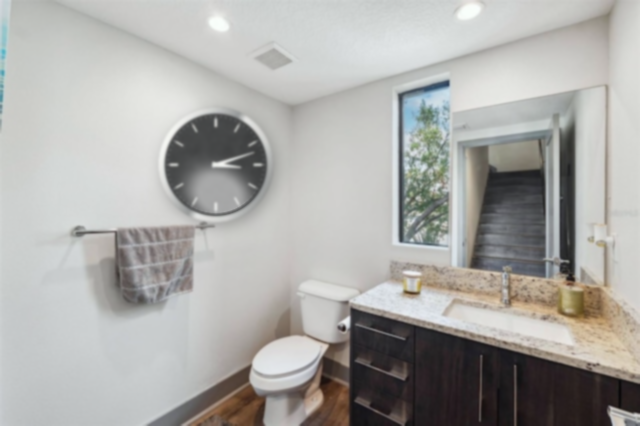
**3:12**
